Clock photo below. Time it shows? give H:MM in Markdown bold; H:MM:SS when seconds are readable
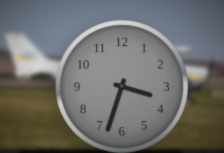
**3:33**
